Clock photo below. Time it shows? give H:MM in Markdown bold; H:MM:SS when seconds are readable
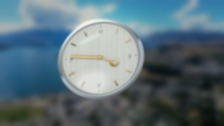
**3:46**
